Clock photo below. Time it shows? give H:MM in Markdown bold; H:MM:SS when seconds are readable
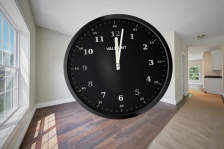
**12:02**
